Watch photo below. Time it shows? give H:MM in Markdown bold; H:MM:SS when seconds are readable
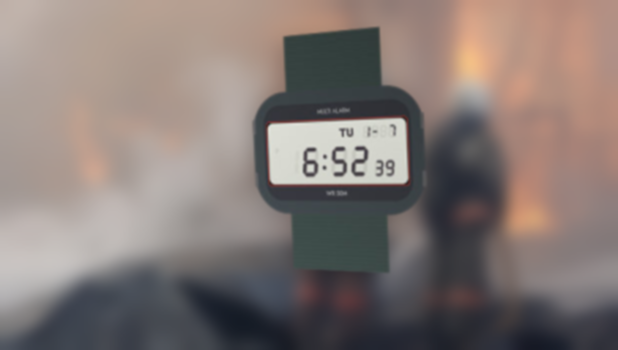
**6:52:39**
